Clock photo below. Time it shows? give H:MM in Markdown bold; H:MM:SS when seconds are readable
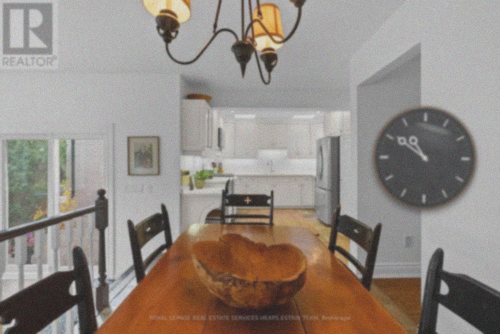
**10:51**
